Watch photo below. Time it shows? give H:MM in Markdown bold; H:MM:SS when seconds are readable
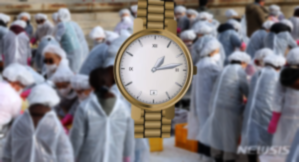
**1:13**
